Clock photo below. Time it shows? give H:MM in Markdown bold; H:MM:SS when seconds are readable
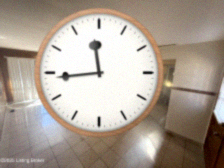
**11:44**
